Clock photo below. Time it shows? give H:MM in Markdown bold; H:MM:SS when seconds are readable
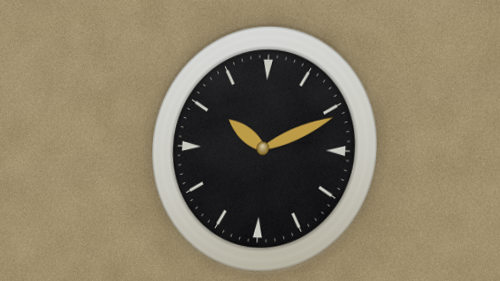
**10:11**
